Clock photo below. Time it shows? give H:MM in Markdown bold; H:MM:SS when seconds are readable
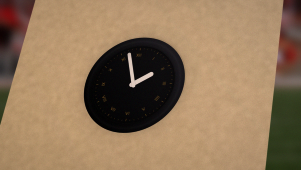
**1:57**
